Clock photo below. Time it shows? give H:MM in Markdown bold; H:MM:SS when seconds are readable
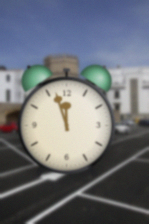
**11:57**
